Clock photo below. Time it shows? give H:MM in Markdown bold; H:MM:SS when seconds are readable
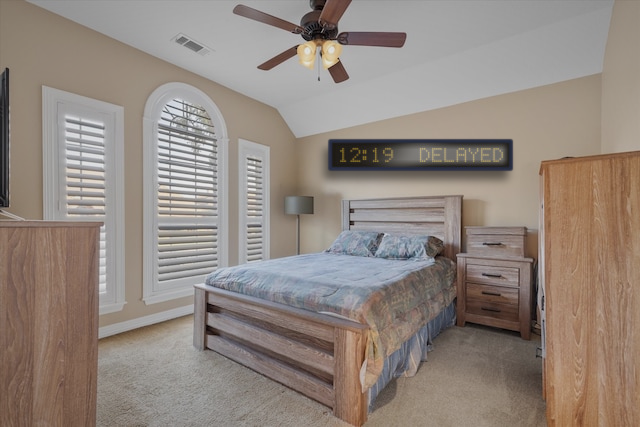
**12:19**
